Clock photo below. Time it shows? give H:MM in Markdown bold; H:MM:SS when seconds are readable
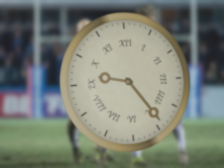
**9:24**
